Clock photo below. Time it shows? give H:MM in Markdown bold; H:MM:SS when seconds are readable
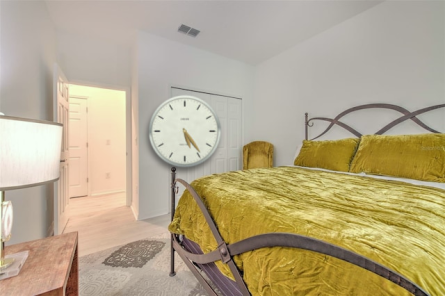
**5:24**
